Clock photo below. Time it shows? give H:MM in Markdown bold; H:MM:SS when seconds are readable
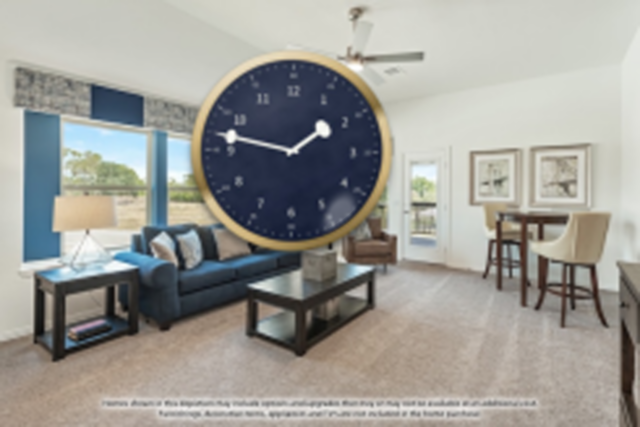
**1:47**
